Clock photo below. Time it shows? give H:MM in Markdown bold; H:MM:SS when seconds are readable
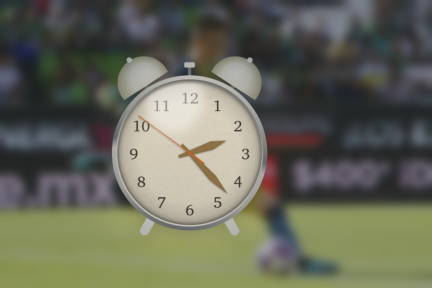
**2:22:51**
